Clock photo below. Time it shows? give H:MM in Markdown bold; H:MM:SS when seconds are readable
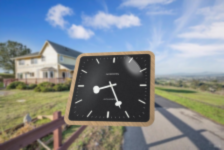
**8:26**
